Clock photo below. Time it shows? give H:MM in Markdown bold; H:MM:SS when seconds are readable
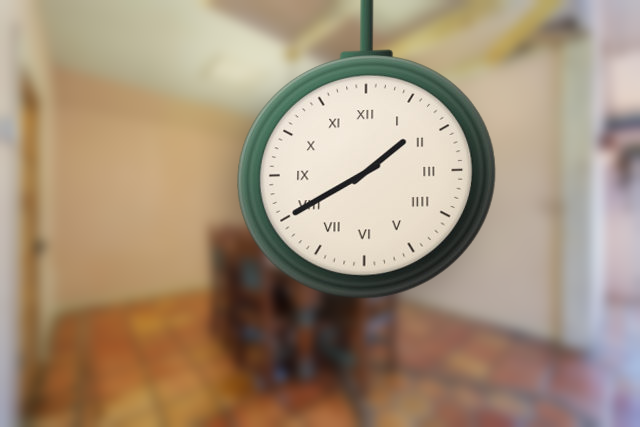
**1:40**
